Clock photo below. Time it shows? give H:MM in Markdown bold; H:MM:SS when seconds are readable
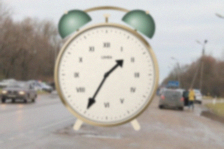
**1:35**
